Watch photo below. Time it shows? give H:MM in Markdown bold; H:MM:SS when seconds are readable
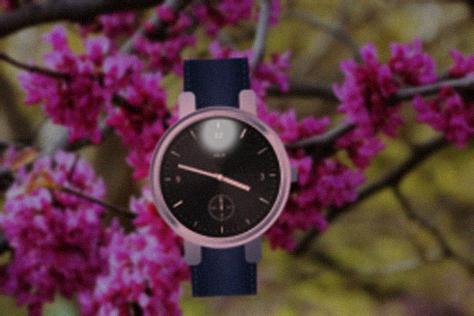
**3:48**
